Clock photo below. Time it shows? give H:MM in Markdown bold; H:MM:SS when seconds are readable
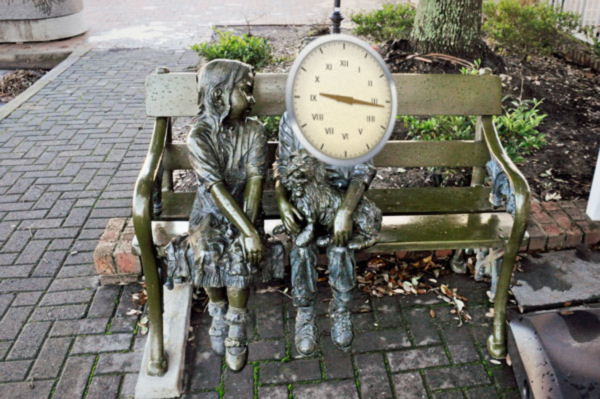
**9:16**
